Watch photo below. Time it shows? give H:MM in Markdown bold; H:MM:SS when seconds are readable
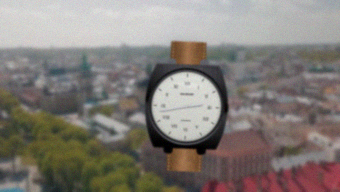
**2:43**
